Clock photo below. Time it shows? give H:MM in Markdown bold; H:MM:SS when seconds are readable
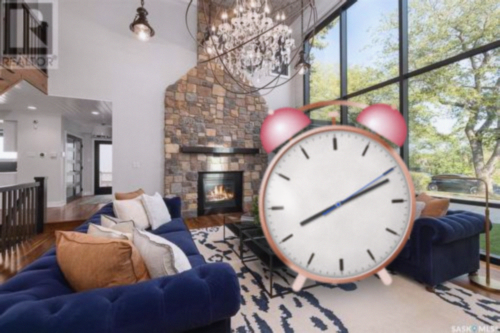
**8:11:10**
